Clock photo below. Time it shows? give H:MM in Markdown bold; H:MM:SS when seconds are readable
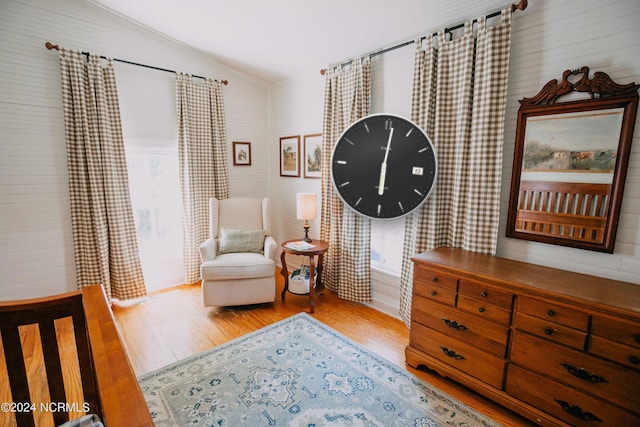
**6:01**
